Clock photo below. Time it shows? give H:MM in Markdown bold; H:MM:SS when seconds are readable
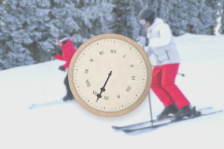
**6:33**
